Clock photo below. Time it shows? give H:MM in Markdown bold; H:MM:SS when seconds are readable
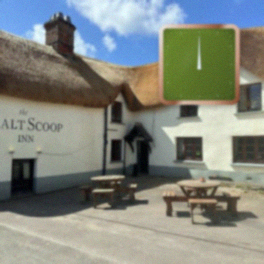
**12:00**
